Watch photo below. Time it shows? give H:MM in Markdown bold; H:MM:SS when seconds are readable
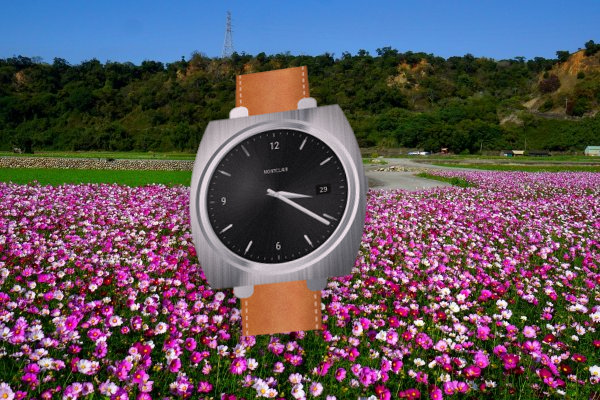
**3:21**
